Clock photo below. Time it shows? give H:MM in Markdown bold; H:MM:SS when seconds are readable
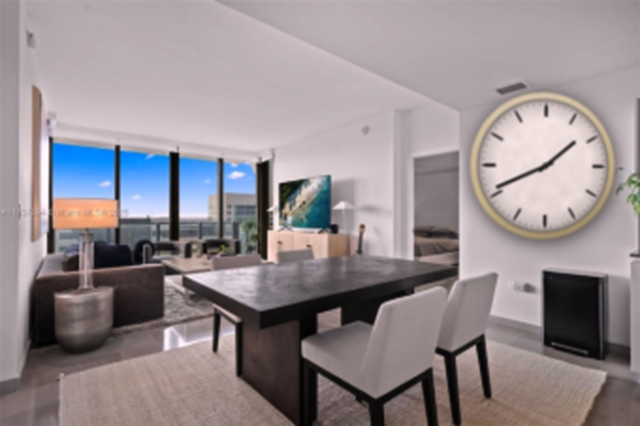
**1:41**
